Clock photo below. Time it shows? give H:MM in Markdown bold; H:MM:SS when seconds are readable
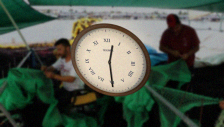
**12:30**
